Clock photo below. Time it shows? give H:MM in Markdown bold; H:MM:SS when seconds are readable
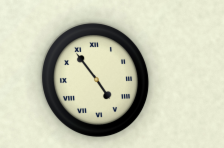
**4:54**
